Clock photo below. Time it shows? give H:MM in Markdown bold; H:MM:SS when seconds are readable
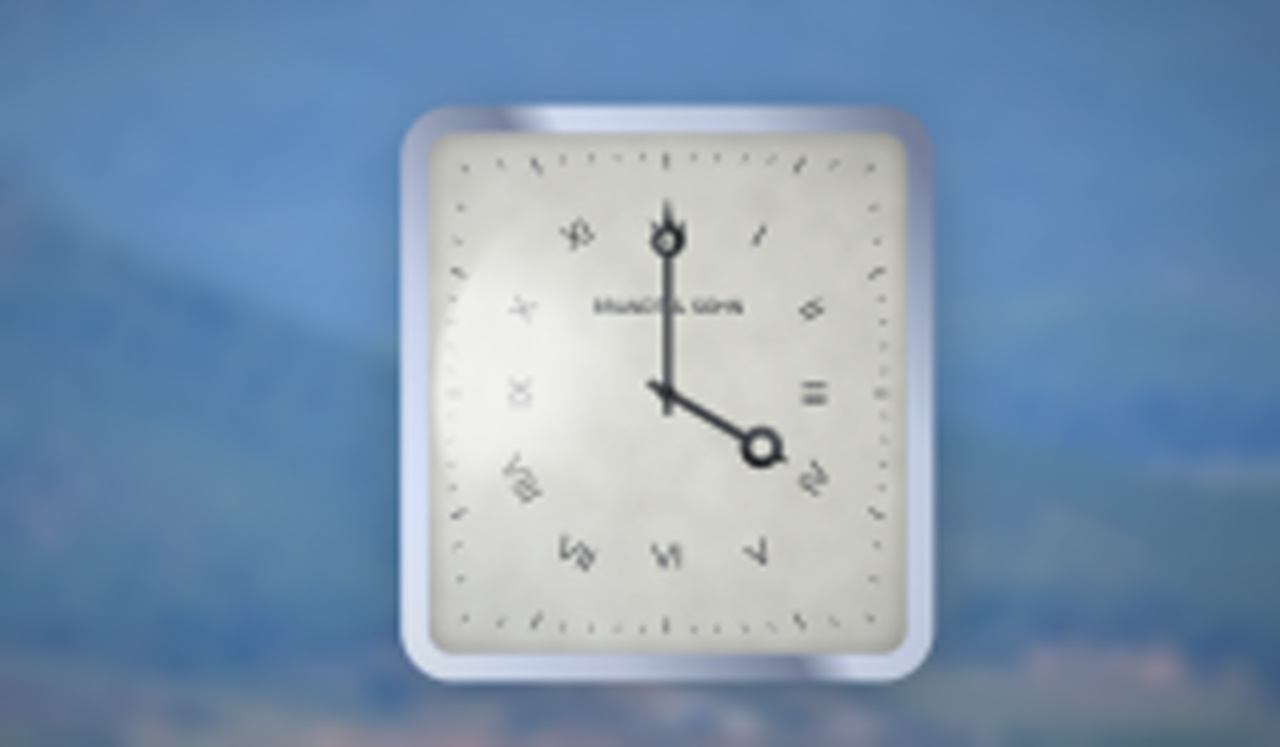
**4:00**
